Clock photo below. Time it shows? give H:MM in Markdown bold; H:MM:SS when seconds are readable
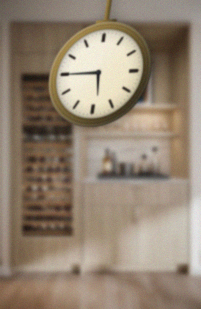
**5:45**
